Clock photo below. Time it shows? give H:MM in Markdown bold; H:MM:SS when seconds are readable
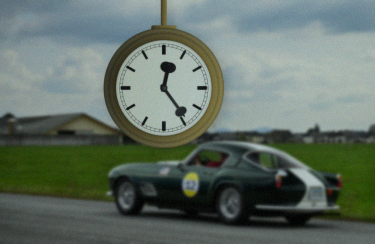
**12:24**
